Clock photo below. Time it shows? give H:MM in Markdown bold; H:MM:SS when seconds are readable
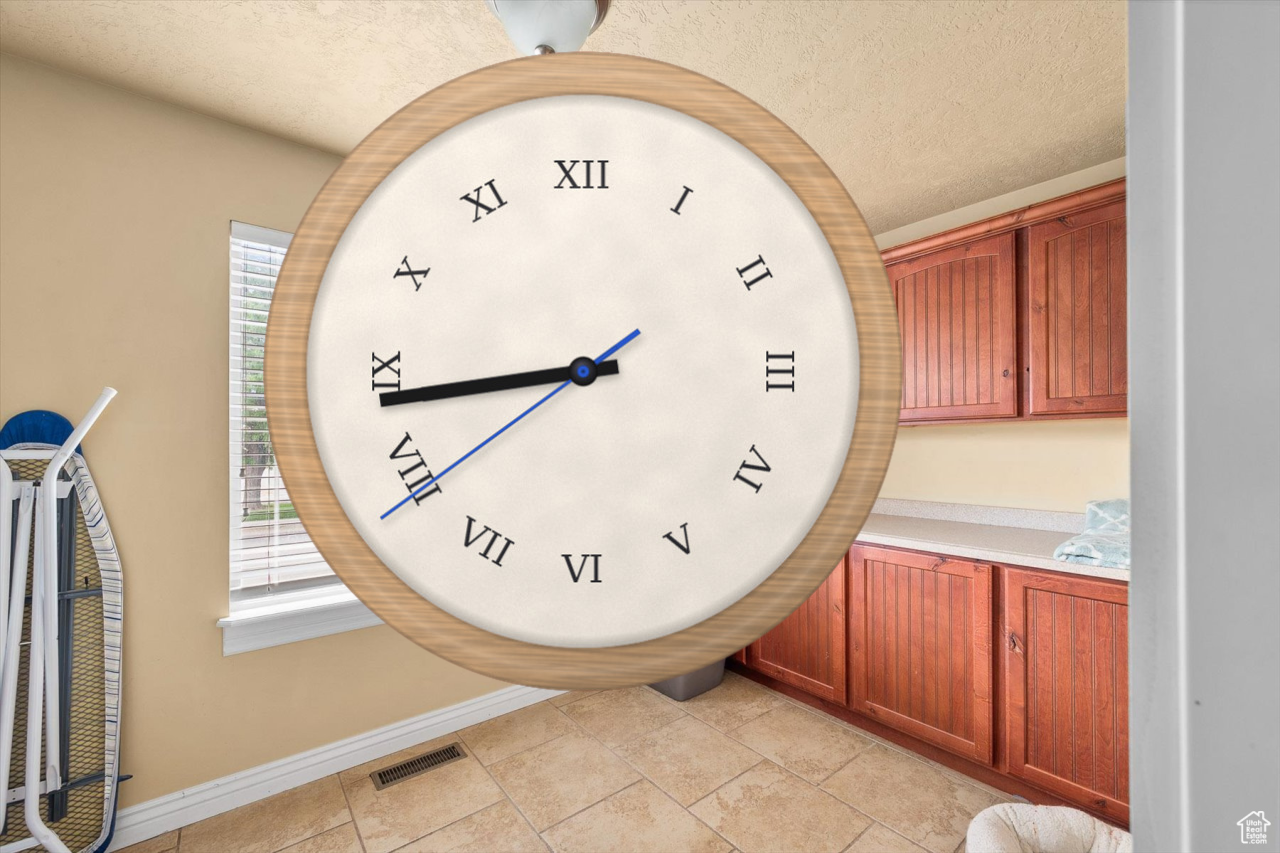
**8:43:39**
